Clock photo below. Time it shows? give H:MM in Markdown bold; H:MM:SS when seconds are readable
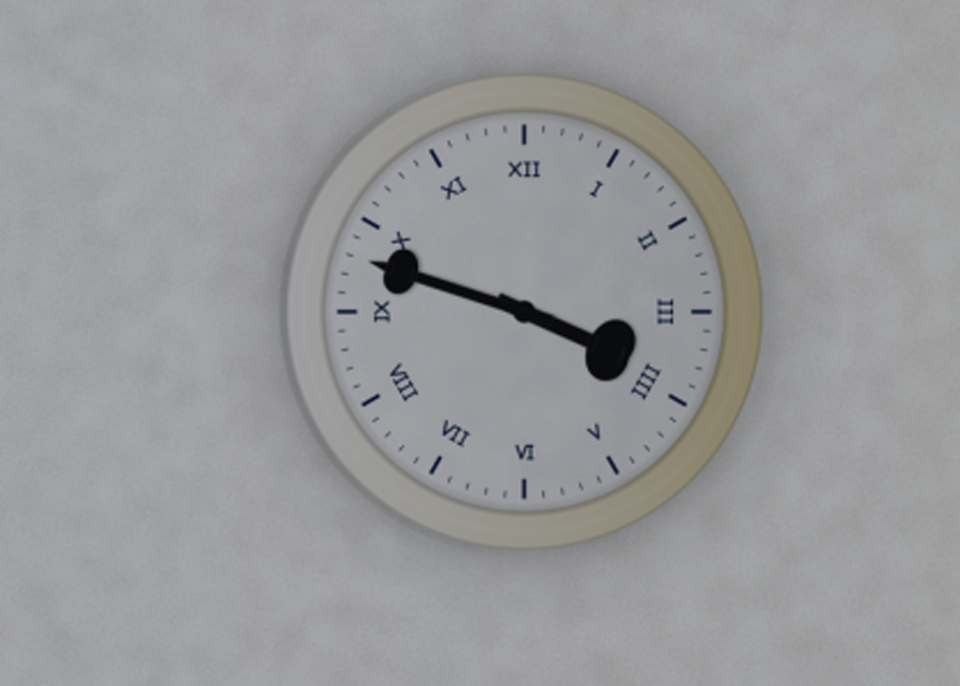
**3:48**
